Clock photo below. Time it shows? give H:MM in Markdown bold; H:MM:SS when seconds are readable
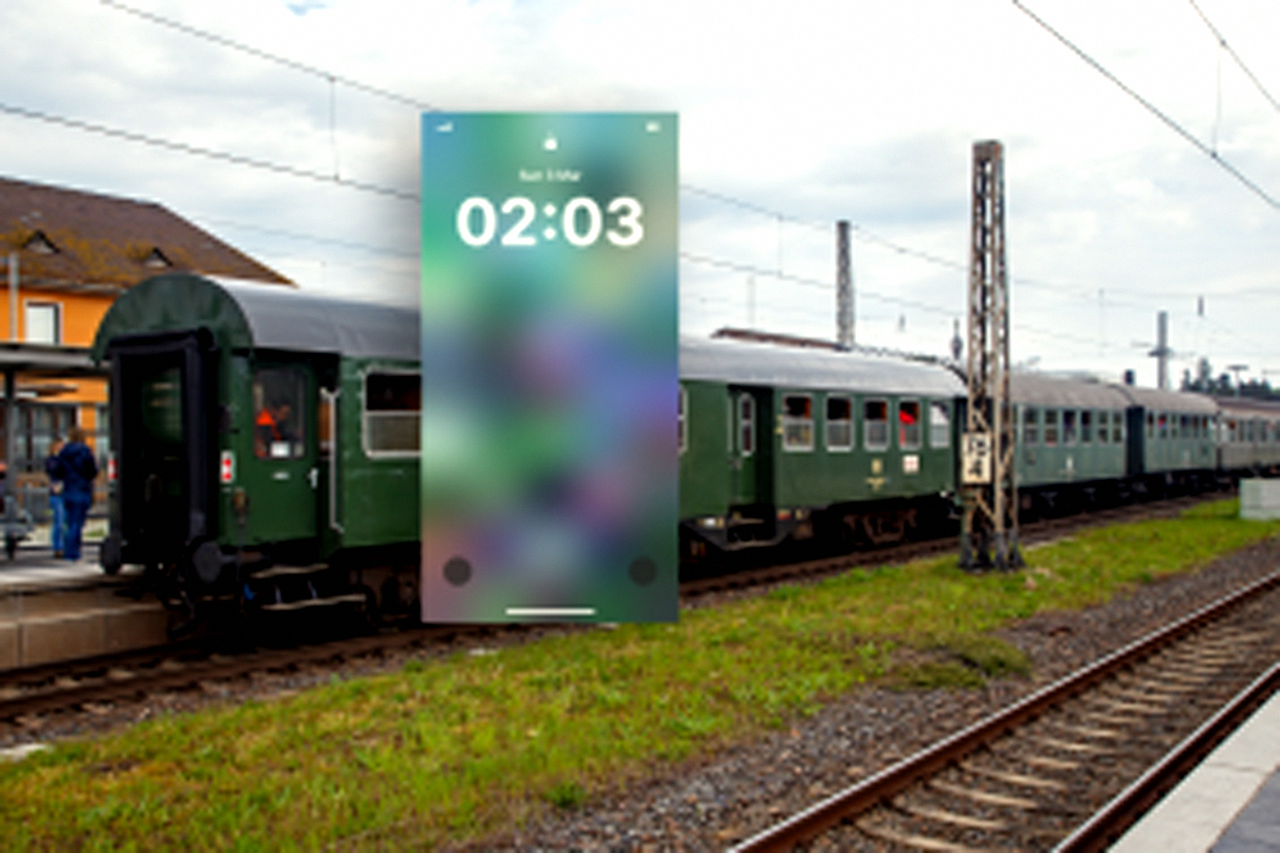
**2:03**
